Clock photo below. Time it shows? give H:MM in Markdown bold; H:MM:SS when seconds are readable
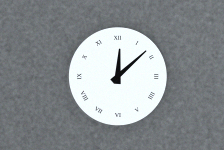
**12:08**
